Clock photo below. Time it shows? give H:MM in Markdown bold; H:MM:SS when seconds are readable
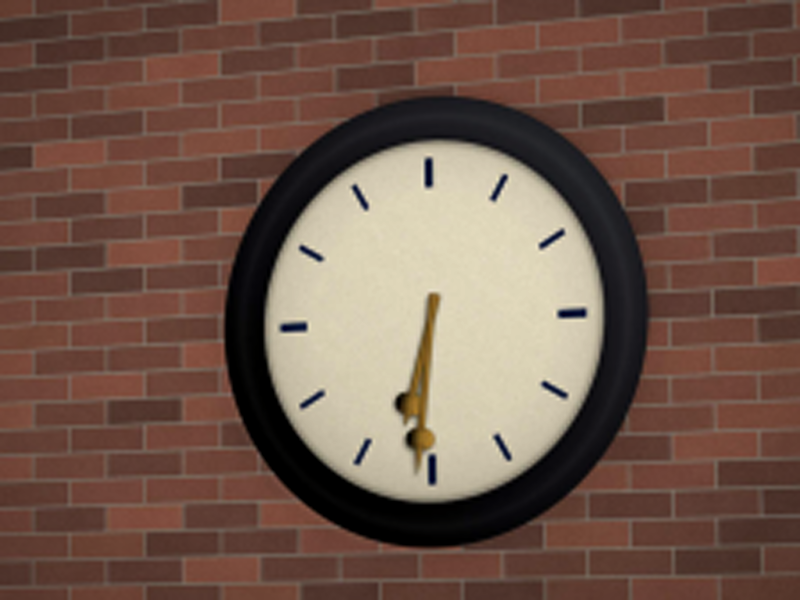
**6:31**
